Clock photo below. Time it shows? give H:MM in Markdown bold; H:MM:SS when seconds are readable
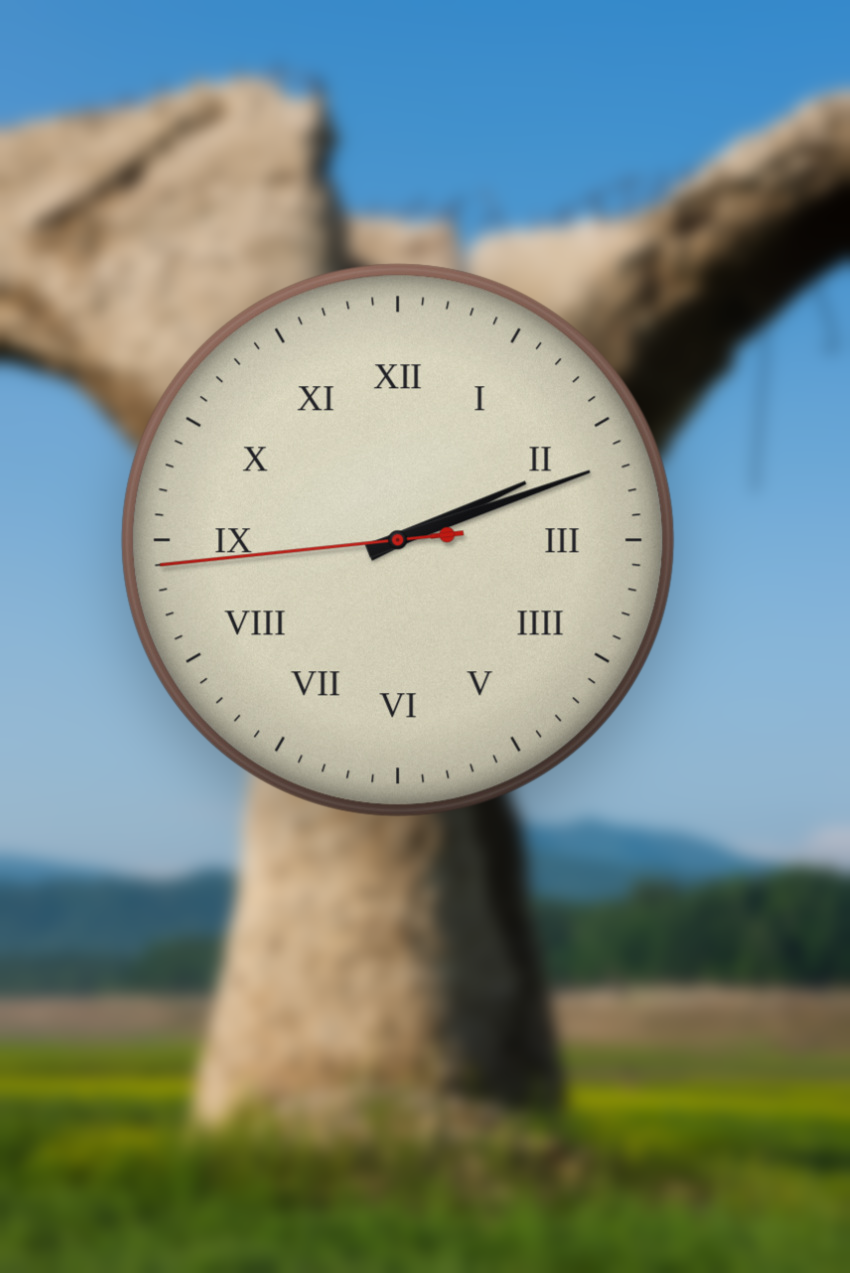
**2:11:44**
